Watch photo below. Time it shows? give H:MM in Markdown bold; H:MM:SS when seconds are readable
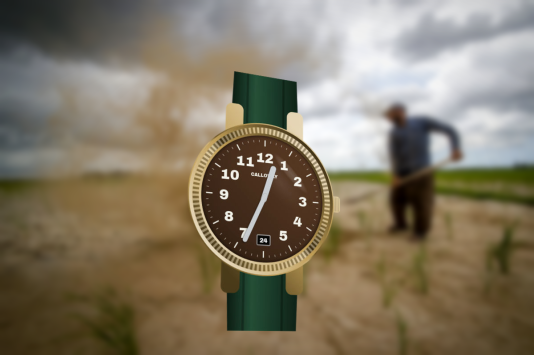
**12:34**
